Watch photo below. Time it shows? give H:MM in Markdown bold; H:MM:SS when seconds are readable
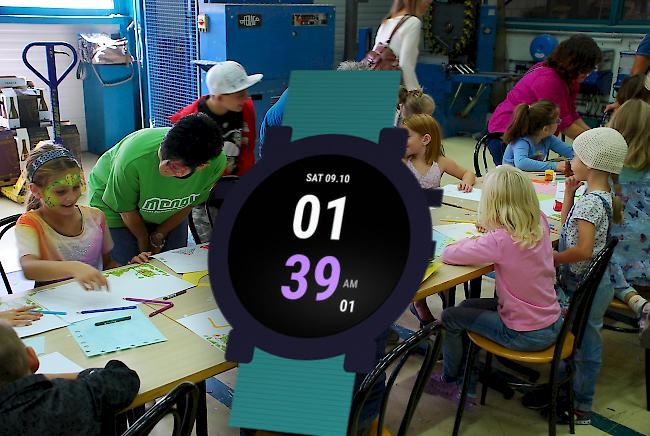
**1:39:01**
